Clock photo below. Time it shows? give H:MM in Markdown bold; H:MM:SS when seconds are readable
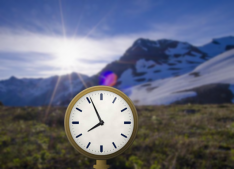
**7:56**
